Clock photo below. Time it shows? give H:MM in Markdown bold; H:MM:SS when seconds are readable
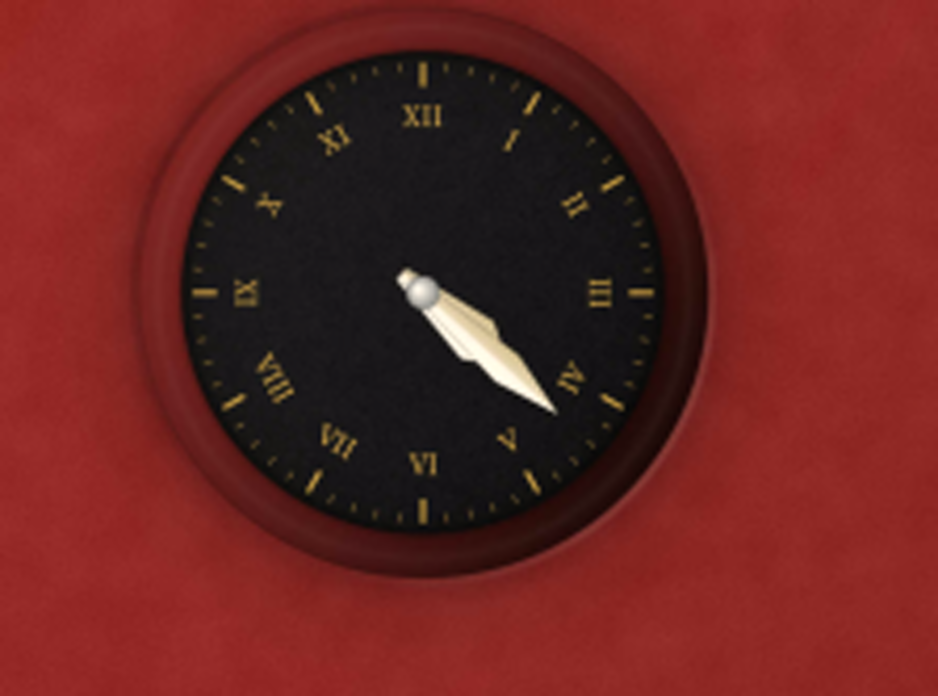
**4:22**
